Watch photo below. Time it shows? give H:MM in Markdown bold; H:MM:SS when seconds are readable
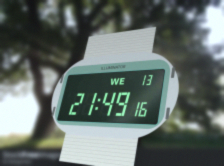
**21:49:16**
